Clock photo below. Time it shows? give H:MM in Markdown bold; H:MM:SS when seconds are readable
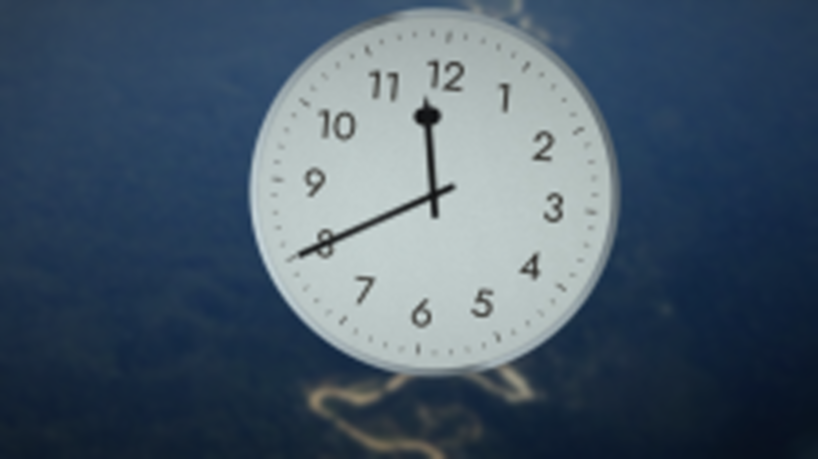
**11:40**
